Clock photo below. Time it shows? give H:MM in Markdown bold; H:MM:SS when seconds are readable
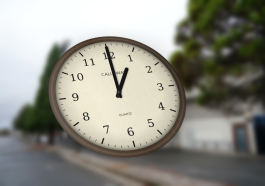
**1:00**
